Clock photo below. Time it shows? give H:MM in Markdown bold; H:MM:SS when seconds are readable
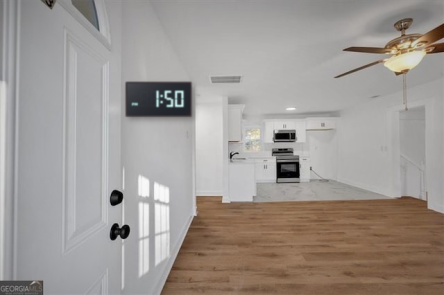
**1:50**
